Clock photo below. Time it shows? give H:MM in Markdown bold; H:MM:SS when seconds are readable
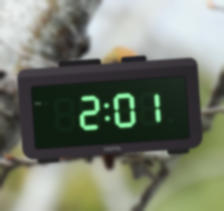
**2:01**
